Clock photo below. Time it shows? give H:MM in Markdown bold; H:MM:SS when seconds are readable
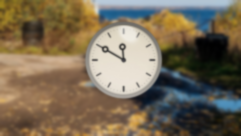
**11:50**
